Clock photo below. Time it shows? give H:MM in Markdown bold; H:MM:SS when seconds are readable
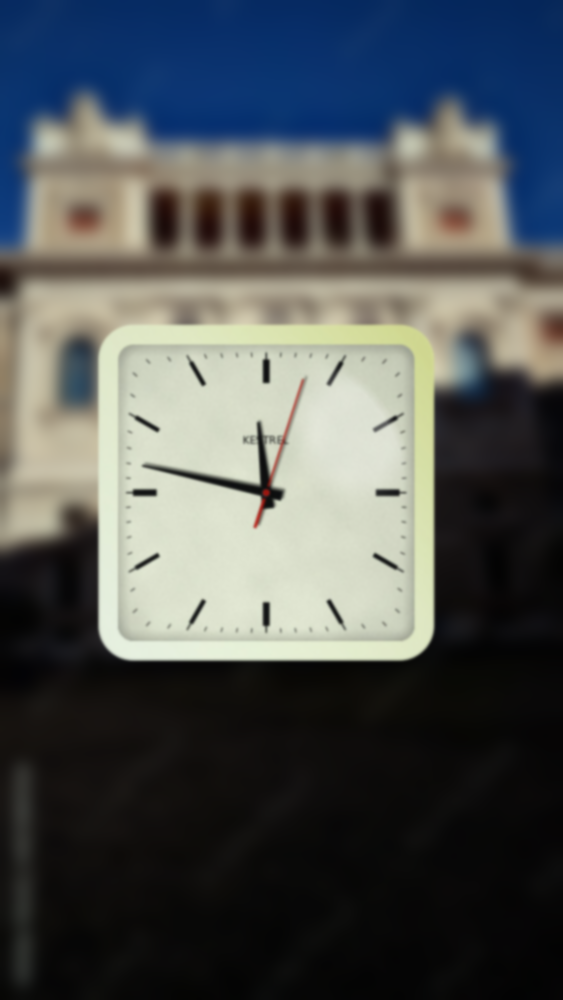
**11:47:03**
